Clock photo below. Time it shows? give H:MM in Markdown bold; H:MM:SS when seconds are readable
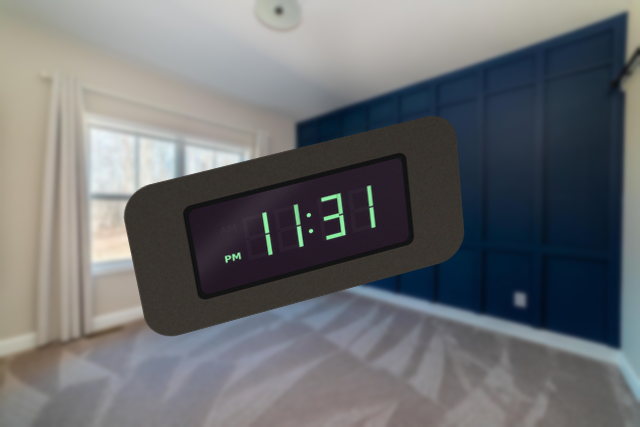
**11:31**
